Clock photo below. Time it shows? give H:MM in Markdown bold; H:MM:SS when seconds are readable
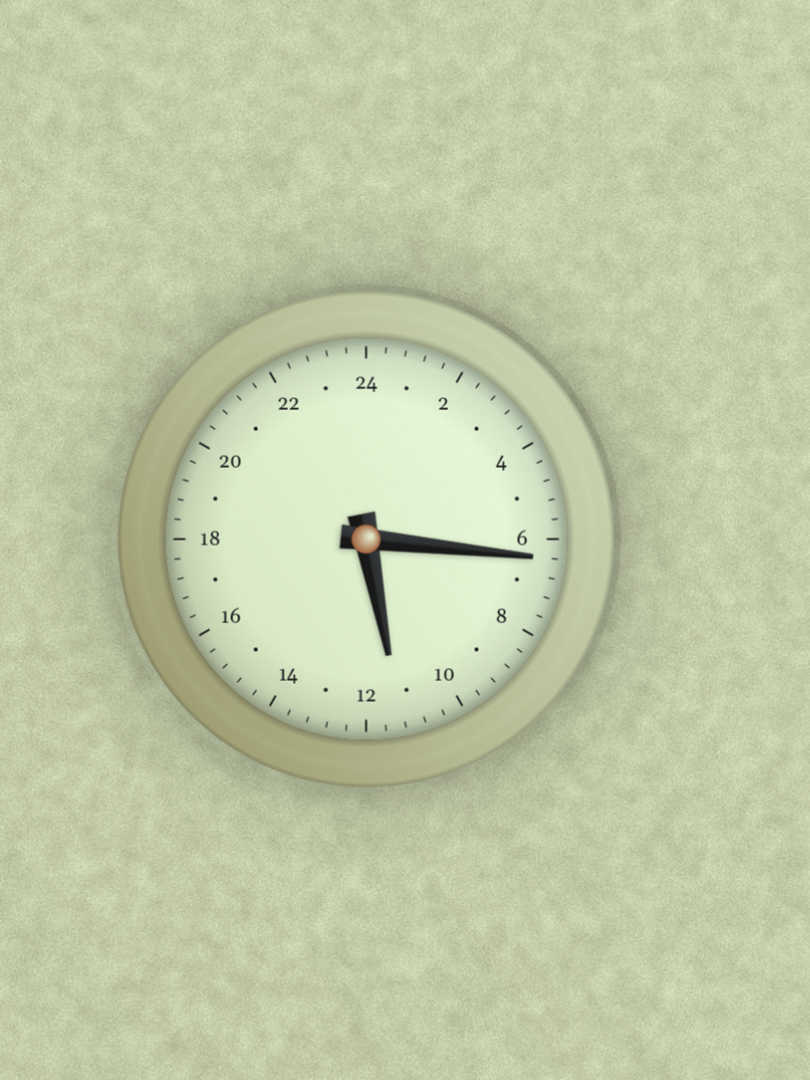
**11:16**
